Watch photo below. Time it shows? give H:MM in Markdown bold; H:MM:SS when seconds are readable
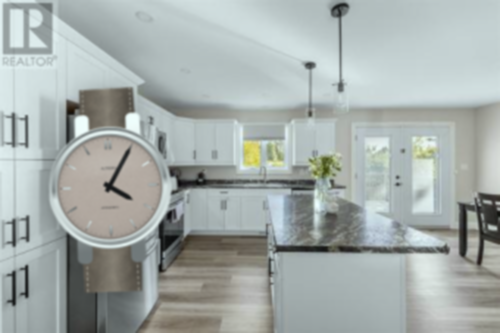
**4:05**
